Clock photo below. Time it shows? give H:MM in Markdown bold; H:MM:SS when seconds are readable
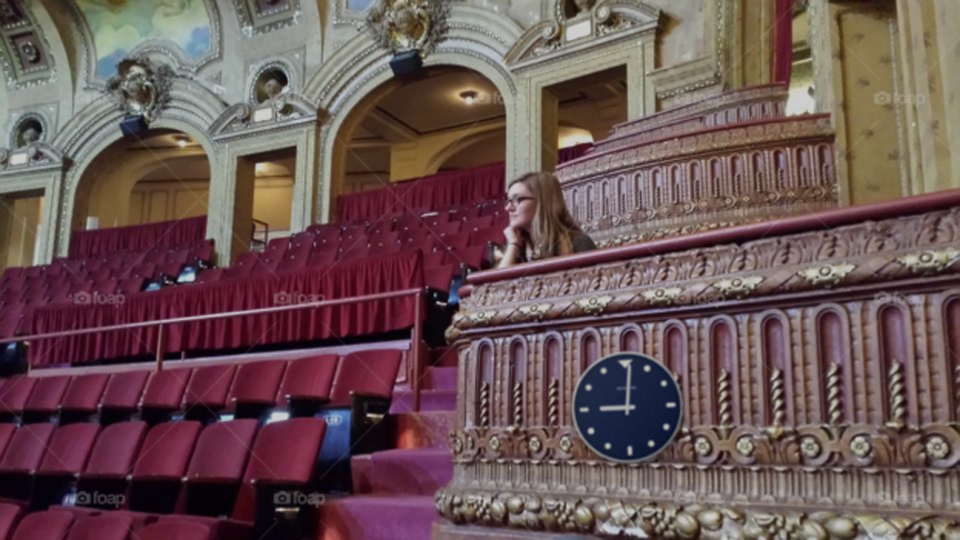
**9:01**
